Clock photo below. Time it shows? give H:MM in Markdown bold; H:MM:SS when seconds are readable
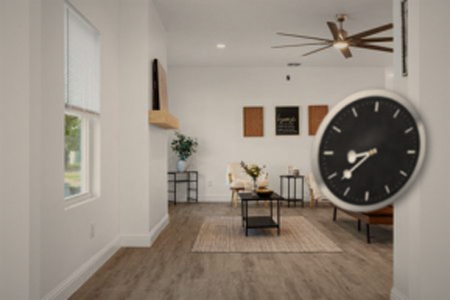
**8:38**
